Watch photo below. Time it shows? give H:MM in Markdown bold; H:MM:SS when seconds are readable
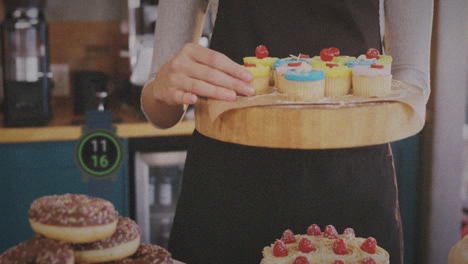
**11:16**
